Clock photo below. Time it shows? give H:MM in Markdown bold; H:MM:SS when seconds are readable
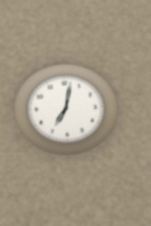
**7:02**
